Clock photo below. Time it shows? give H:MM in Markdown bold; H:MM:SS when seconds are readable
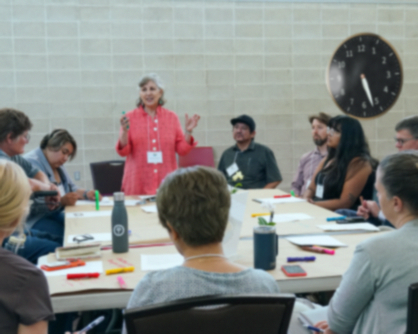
**5:27**
